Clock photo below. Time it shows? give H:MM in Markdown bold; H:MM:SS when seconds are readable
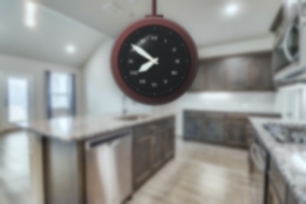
**7:51**
